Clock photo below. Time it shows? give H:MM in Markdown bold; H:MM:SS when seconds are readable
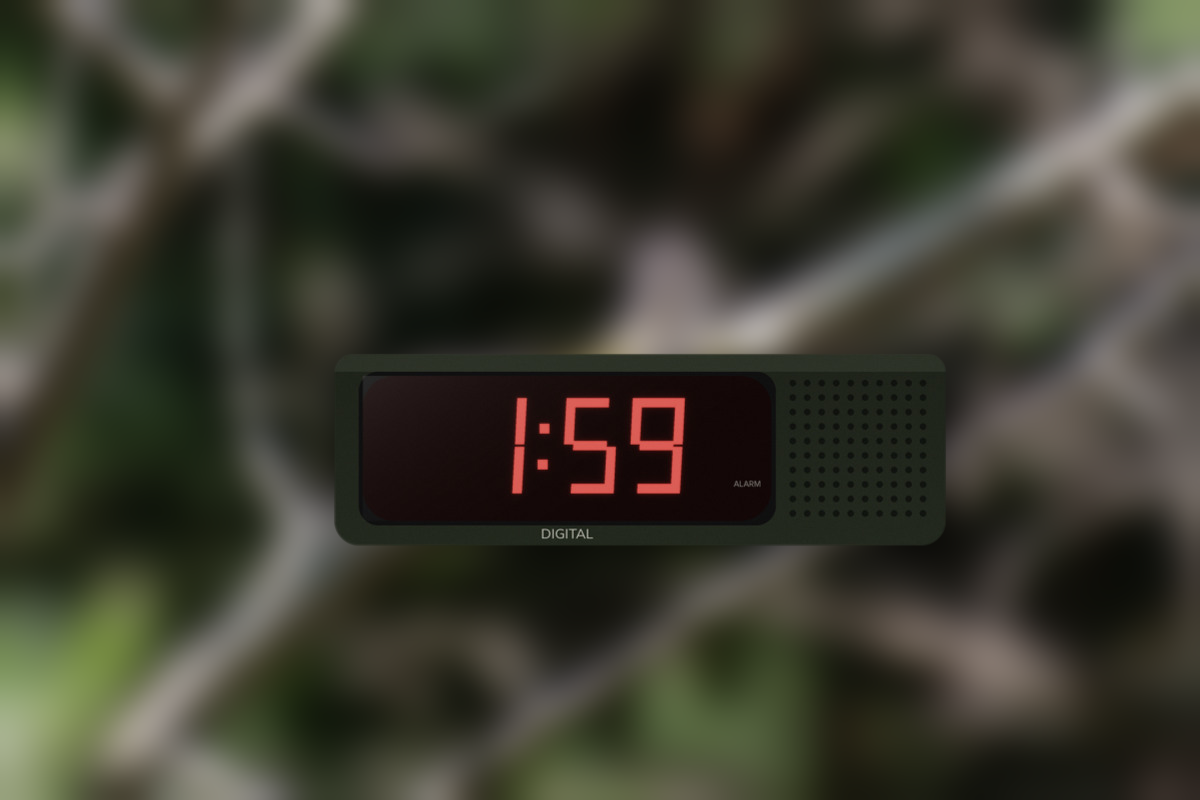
**1:59**
